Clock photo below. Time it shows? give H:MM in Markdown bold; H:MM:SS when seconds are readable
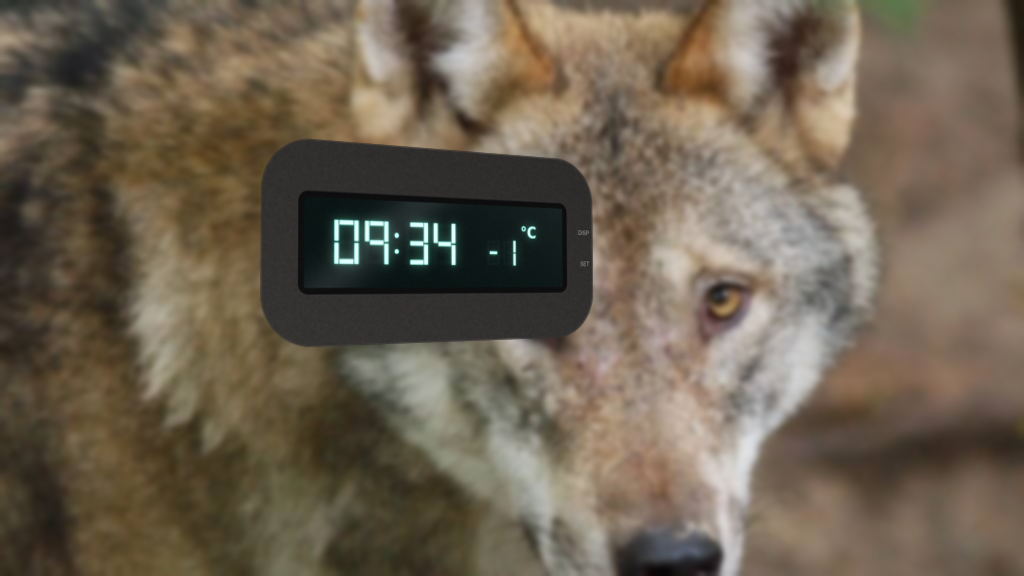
**9:34**
